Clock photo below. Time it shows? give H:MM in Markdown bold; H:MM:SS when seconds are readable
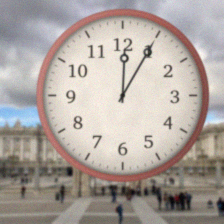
**12:05**
